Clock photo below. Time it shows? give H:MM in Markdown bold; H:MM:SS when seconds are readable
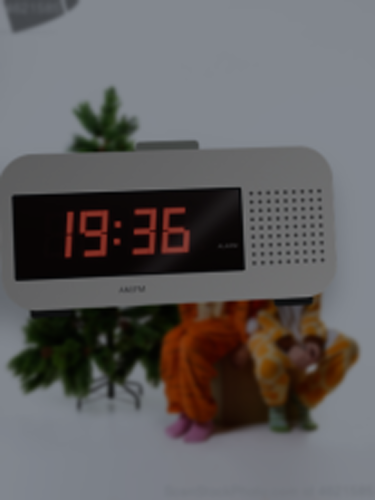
**19:36**
